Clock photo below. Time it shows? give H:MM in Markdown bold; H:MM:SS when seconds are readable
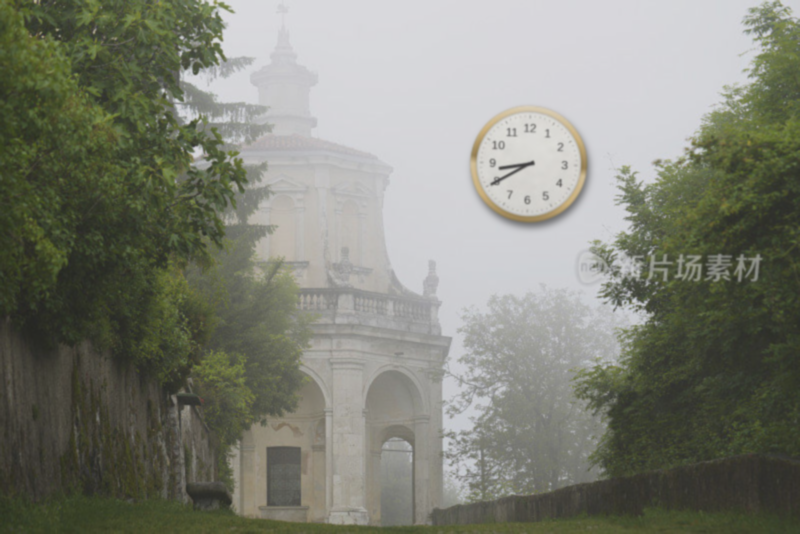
**8:40**
